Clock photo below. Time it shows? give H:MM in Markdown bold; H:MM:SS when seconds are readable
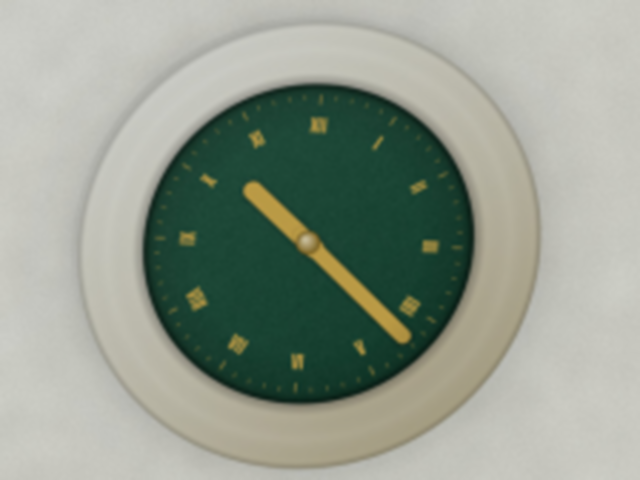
**10:22**
